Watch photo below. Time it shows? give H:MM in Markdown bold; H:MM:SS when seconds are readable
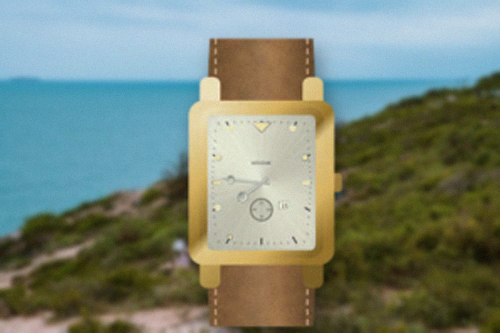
**7:46**
